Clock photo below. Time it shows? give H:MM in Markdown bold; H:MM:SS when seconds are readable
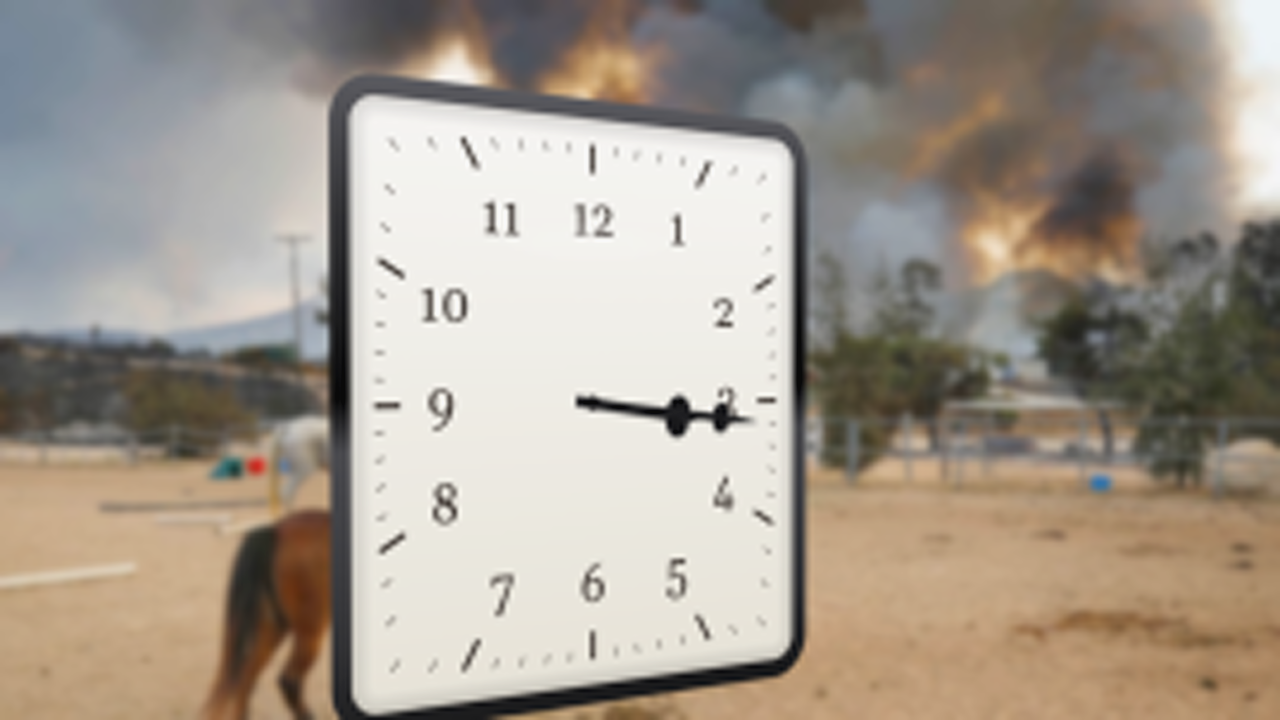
**3:16**
